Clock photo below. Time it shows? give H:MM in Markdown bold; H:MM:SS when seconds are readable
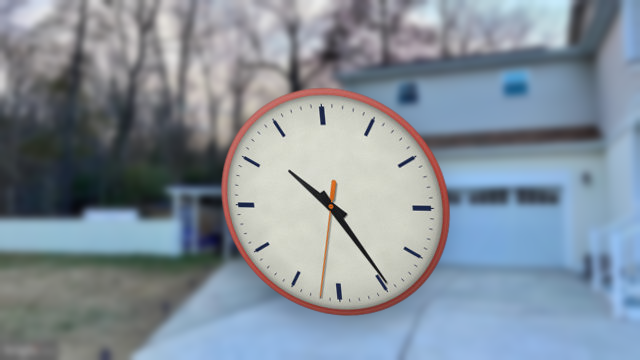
**10:24:32**
